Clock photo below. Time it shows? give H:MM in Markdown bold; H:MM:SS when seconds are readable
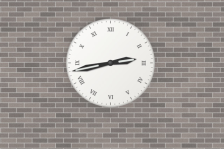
**2:43**
